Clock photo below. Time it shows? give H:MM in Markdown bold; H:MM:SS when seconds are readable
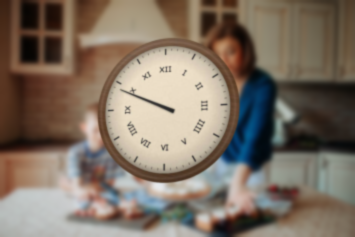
**9:49**
